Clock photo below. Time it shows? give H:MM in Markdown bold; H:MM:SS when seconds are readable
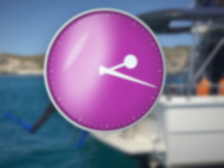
**2:18**
